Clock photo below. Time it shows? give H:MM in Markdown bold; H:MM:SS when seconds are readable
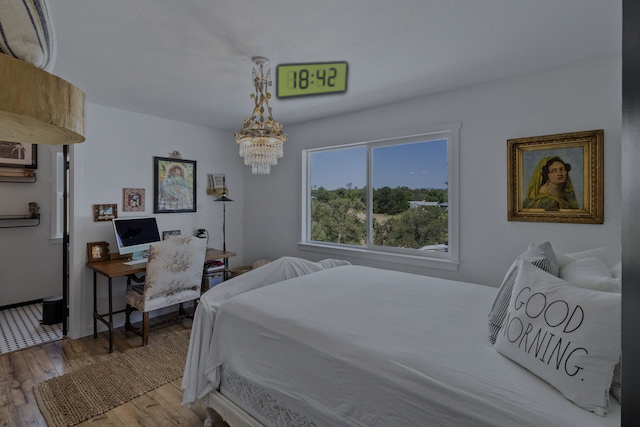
**18:42**
